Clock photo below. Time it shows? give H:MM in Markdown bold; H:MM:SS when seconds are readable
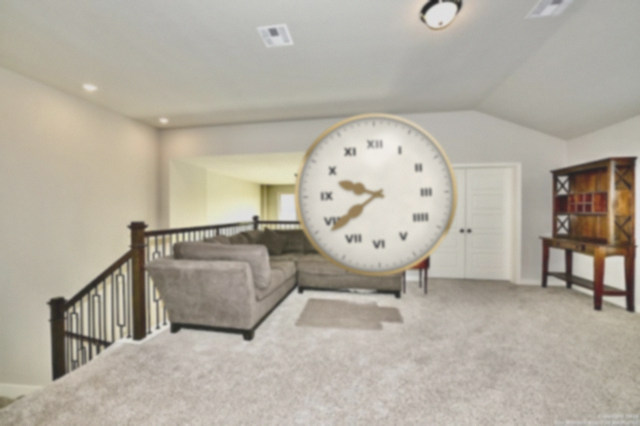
**9:39**
